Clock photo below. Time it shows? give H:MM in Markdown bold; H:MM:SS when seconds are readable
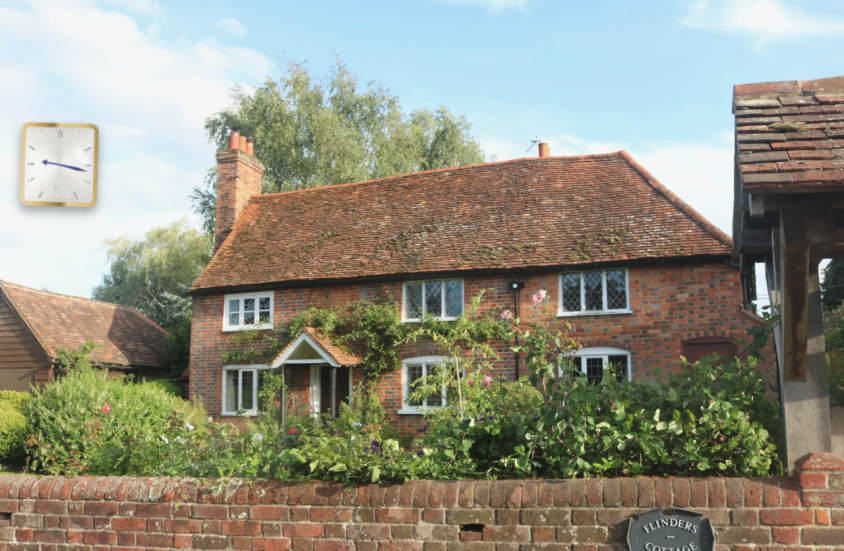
**9:17**
